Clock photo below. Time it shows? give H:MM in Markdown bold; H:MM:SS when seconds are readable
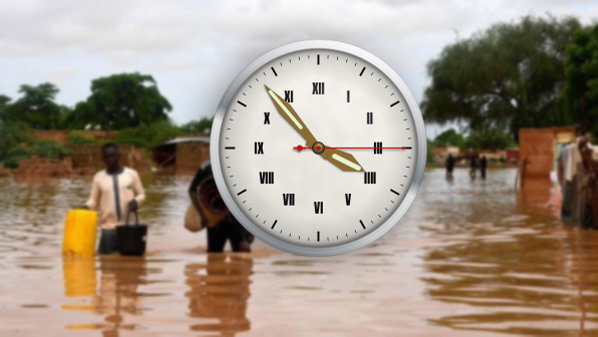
**3:53:15**
